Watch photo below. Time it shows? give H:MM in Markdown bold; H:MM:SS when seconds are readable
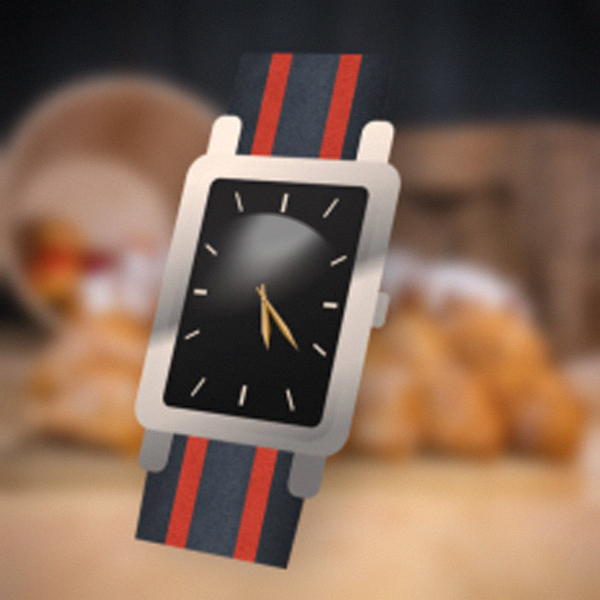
**5:22**
